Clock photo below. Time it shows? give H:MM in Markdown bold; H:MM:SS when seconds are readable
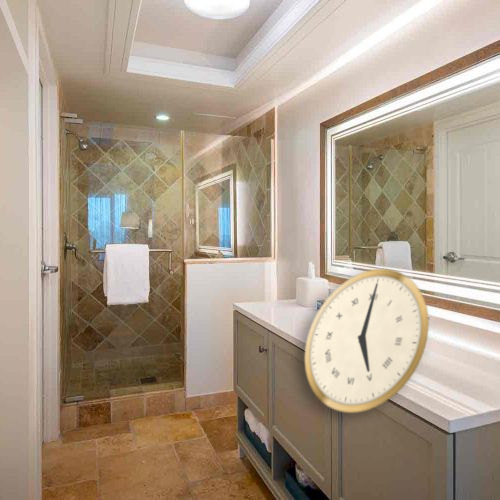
**5:00**
